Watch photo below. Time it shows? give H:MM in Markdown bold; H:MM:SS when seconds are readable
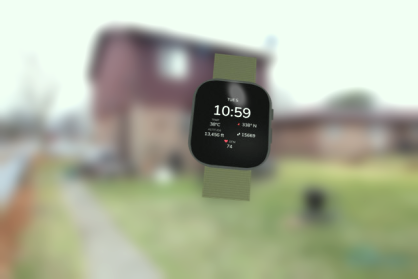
**10:59**
